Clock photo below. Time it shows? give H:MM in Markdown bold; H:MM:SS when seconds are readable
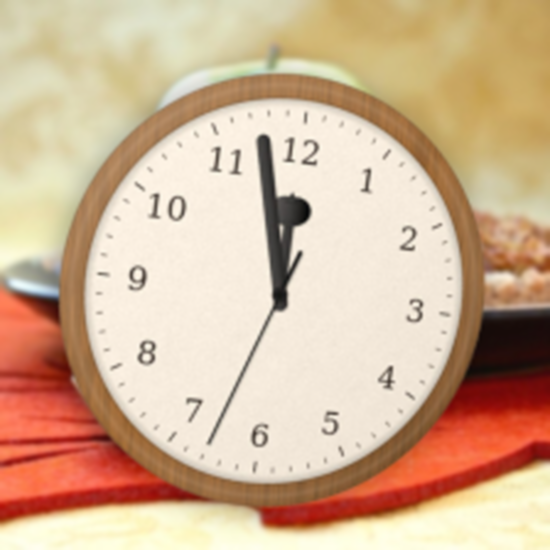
**11:57:33**
